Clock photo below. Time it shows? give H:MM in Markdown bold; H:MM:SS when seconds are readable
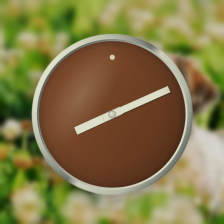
**8:11**
